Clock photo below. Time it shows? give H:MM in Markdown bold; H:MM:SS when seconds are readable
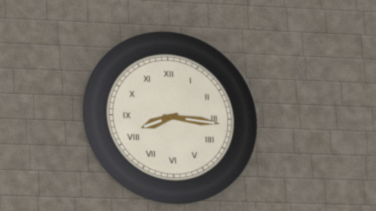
**8:16**
